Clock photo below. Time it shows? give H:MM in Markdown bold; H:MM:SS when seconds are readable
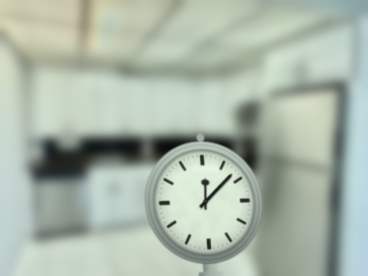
**12:08**
